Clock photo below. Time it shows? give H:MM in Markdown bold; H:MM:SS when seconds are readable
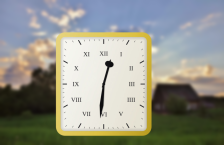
**12:31**
